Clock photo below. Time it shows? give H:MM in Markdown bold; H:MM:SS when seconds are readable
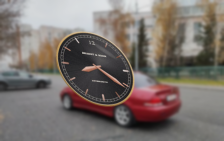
**8:21**
